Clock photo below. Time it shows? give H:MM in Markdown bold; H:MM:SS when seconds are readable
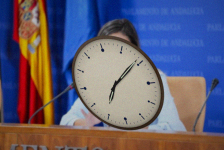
**7:09**
